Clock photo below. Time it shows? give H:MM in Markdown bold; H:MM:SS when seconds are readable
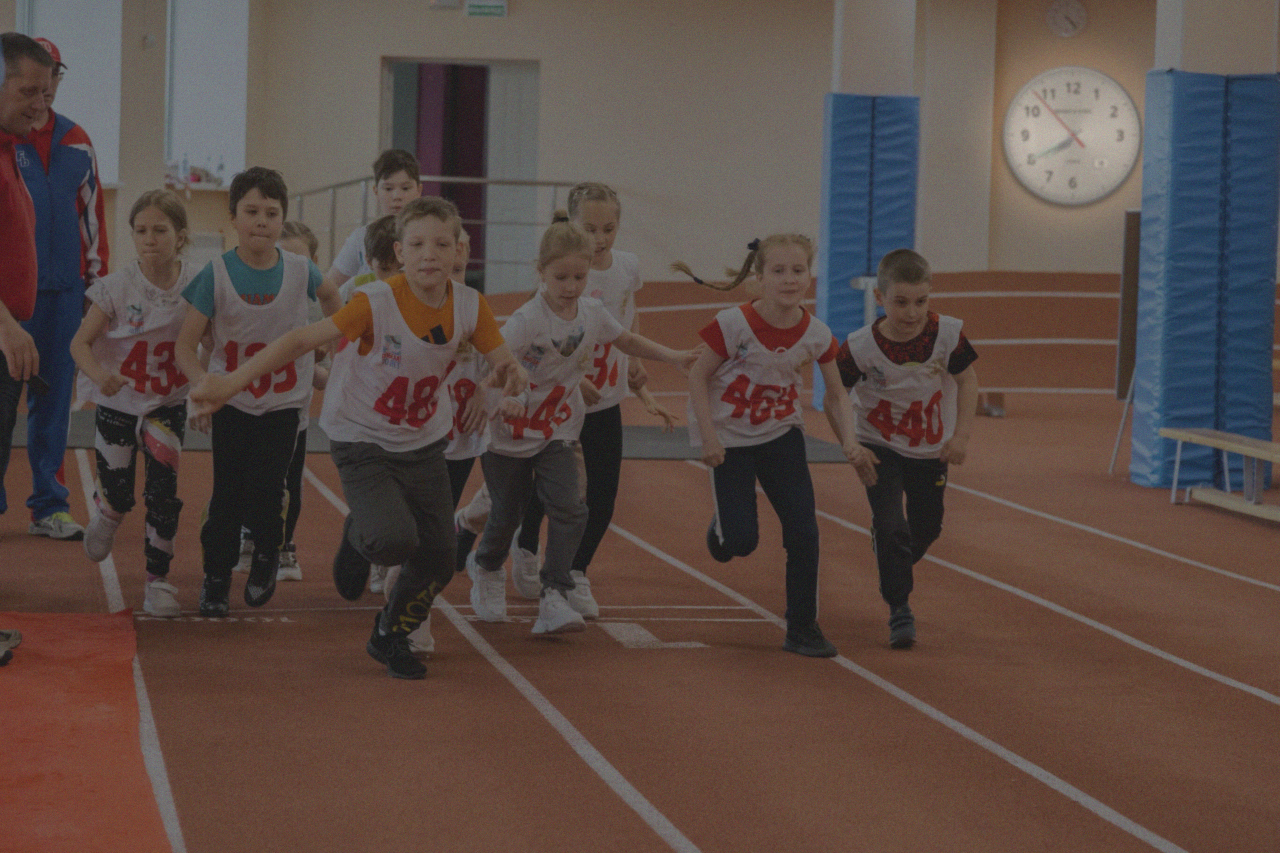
**7:39:53**
